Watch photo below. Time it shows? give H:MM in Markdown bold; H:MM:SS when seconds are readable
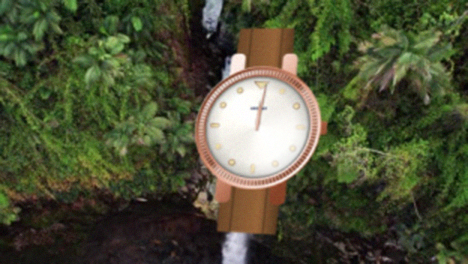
**12:01**
